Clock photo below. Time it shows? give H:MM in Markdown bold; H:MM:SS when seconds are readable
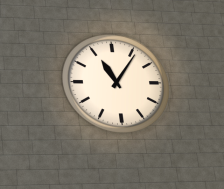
**11:06**
